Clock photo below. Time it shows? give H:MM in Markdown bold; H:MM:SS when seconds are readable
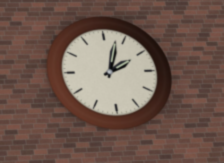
**2:03**
